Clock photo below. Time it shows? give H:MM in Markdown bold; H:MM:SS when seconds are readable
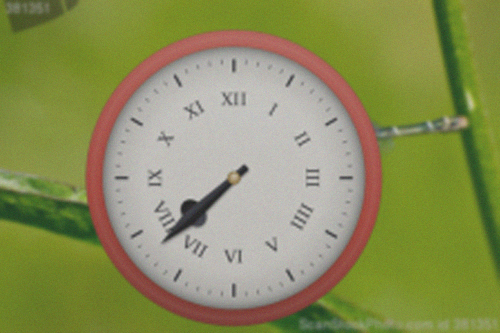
**7:38**
